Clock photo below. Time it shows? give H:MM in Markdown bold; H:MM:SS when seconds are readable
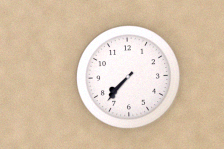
**7:37**
